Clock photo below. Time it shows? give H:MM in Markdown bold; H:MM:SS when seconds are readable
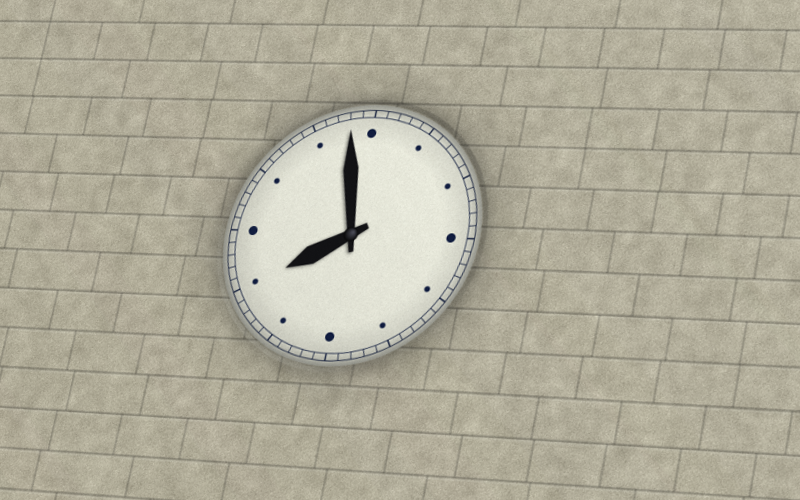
**7:58**
